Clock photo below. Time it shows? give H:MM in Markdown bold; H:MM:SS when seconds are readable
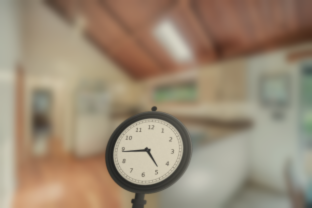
**4:44**
